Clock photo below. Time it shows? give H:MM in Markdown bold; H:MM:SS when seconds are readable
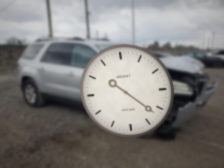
**10:22**
